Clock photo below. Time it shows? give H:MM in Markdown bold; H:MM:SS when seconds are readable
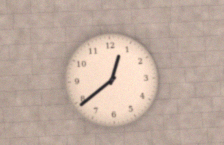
**12:39**
